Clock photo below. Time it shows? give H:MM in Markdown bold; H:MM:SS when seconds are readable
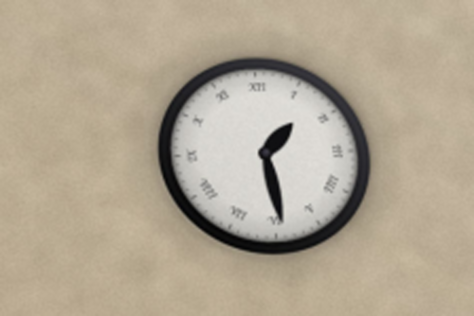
**1:29**
